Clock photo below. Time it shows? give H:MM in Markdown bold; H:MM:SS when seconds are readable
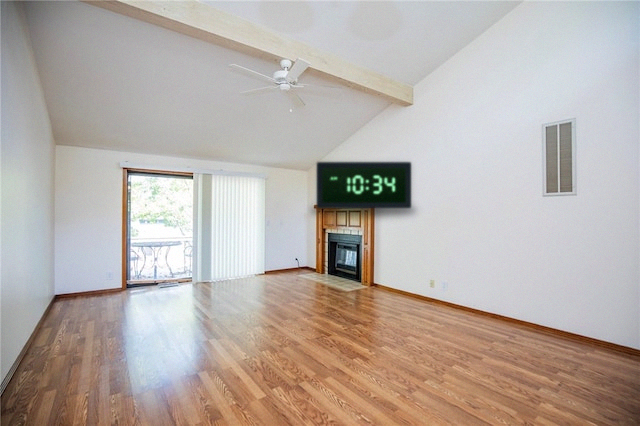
**10:34**
